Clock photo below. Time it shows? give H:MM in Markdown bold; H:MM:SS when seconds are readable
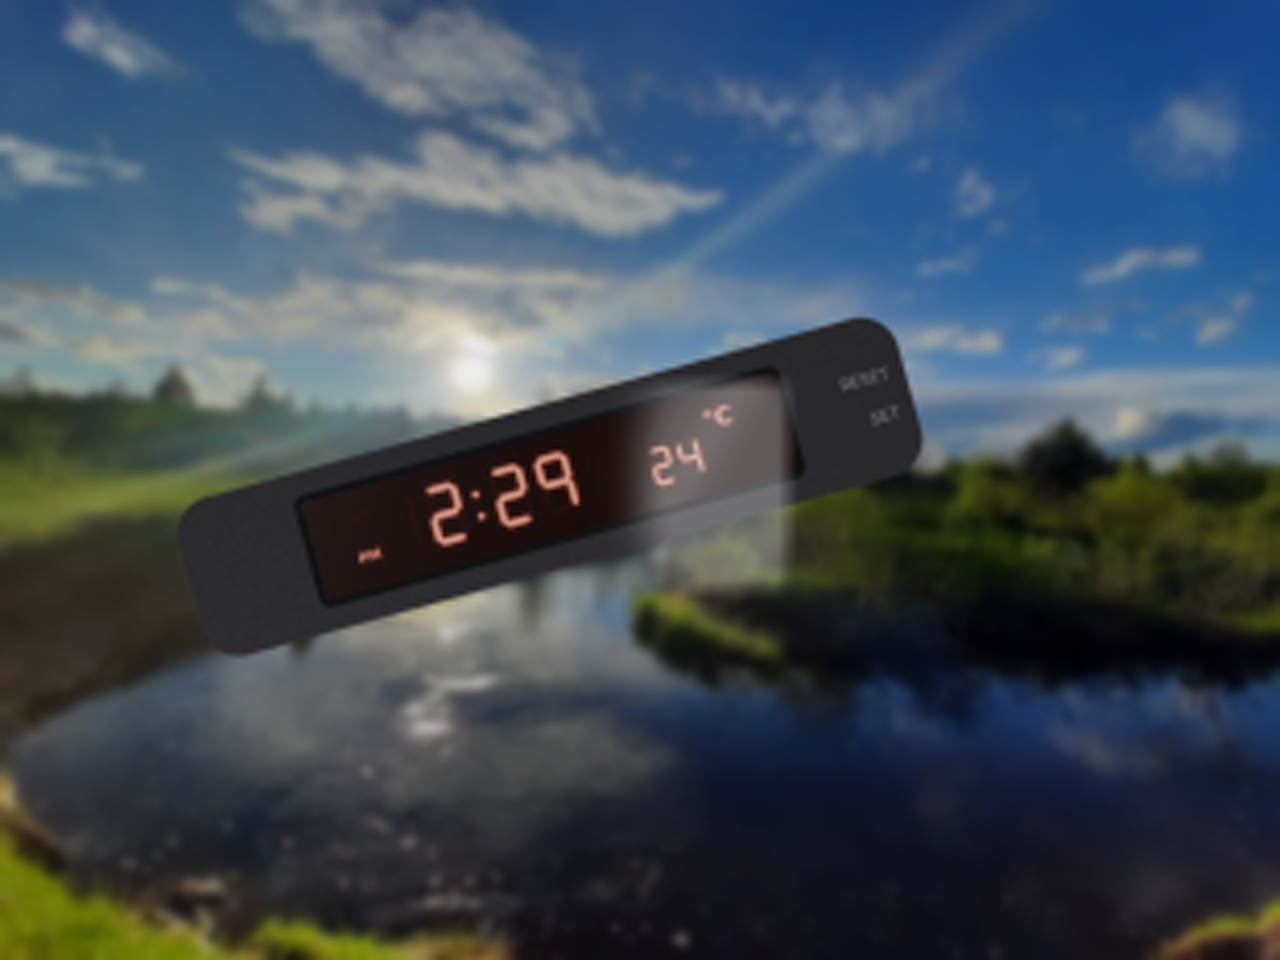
**2:29**
